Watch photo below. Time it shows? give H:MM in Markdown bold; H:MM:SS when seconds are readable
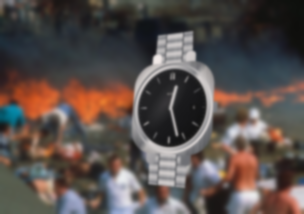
**12:27**
